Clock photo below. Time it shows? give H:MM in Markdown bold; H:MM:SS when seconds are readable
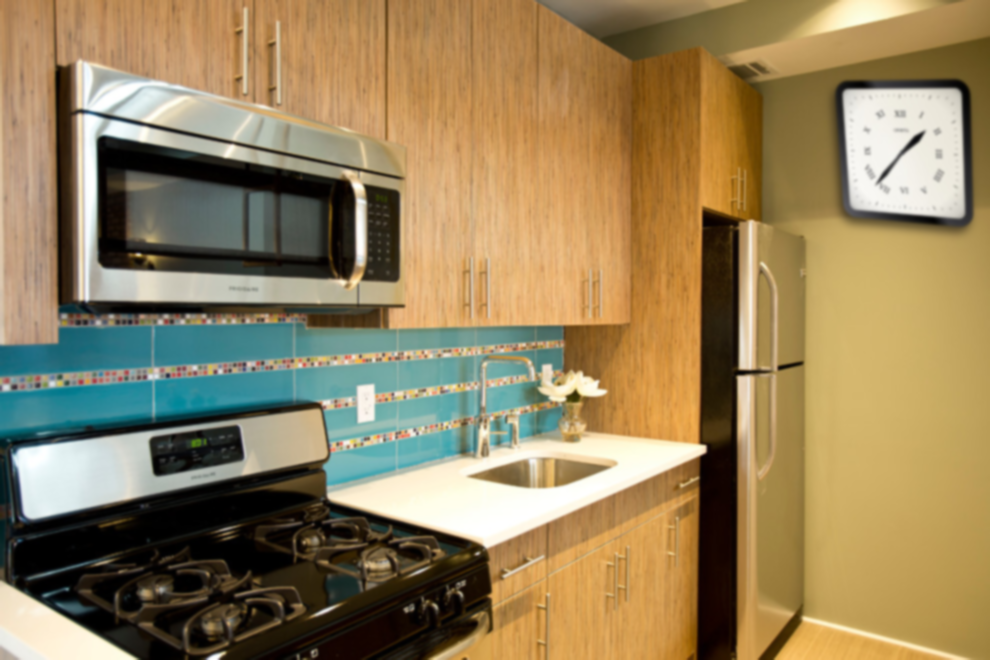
**1:37**
